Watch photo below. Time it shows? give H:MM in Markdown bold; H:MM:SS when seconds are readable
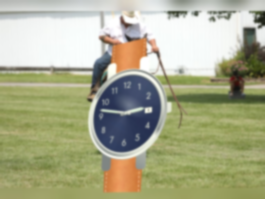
**2:47**
